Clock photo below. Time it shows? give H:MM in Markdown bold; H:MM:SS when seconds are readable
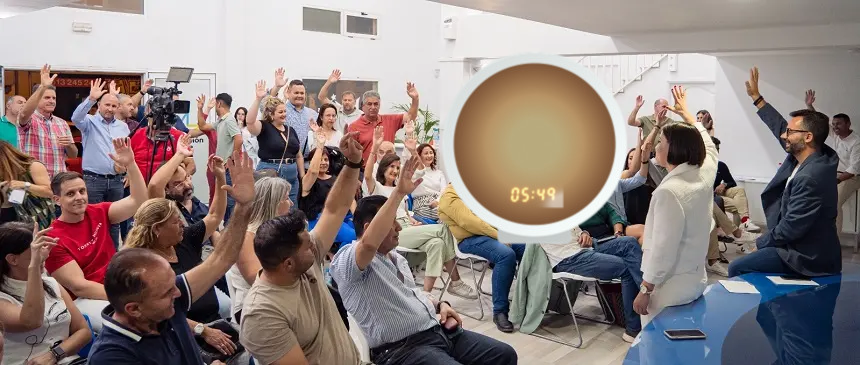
**5:49**
